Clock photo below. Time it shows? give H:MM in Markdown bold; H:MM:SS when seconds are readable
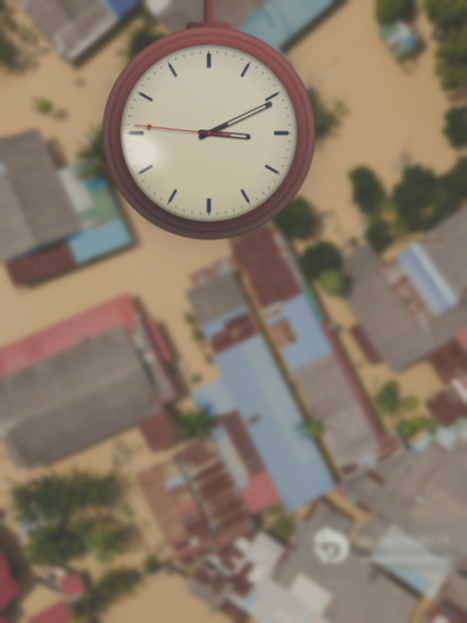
**3:10:46**
